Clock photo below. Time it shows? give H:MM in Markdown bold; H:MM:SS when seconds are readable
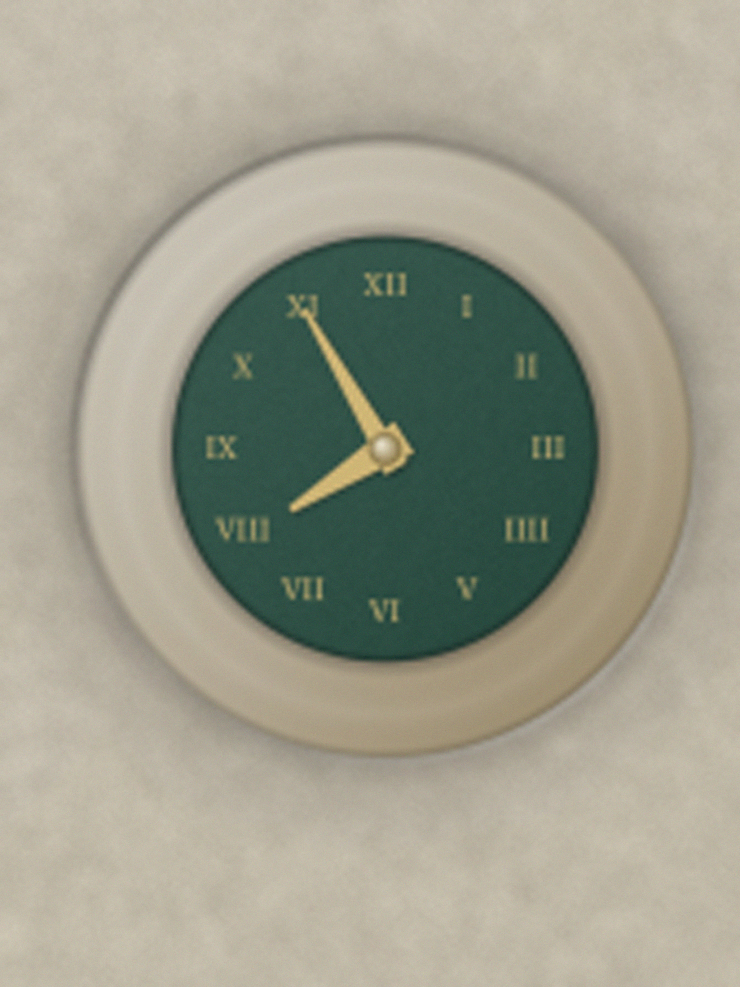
**7:55**
